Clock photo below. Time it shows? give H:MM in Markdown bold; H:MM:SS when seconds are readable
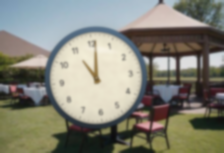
**11:01**
